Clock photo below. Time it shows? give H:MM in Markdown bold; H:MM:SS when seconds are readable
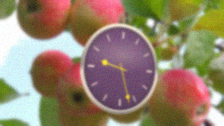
**9:27**
